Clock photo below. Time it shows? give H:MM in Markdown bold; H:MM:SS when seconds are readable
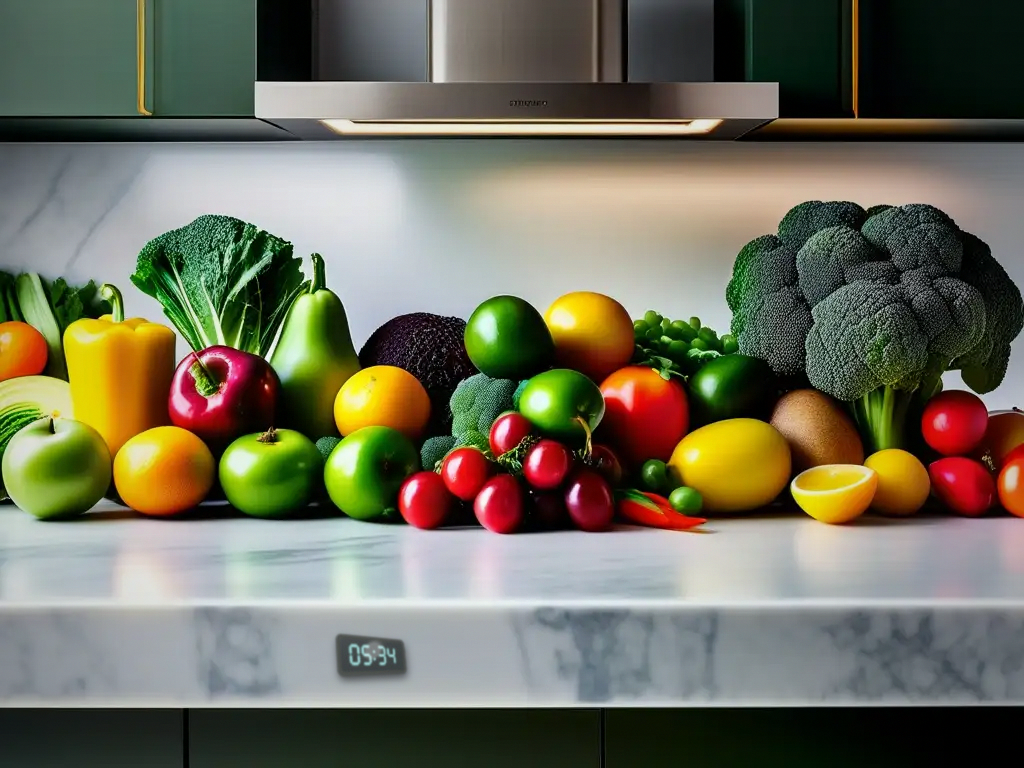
**5:34**
